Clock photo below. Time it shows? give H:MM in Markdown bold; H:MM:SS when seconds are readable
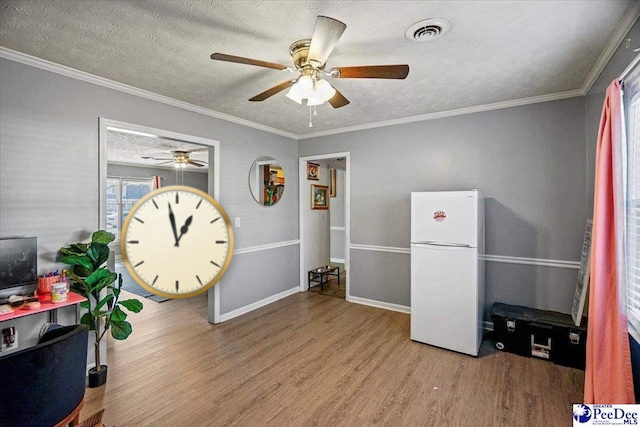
**12:58**
